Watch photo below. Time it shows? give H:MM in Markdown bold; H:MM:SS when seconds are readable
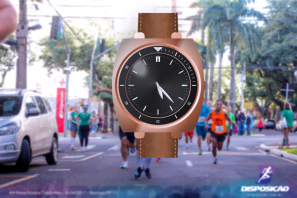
**5:23**
